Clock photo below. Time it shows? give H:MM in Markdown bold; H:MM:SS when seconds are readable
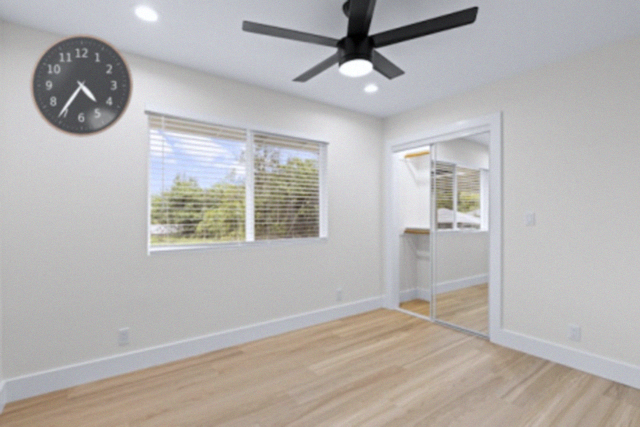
**4:36**
